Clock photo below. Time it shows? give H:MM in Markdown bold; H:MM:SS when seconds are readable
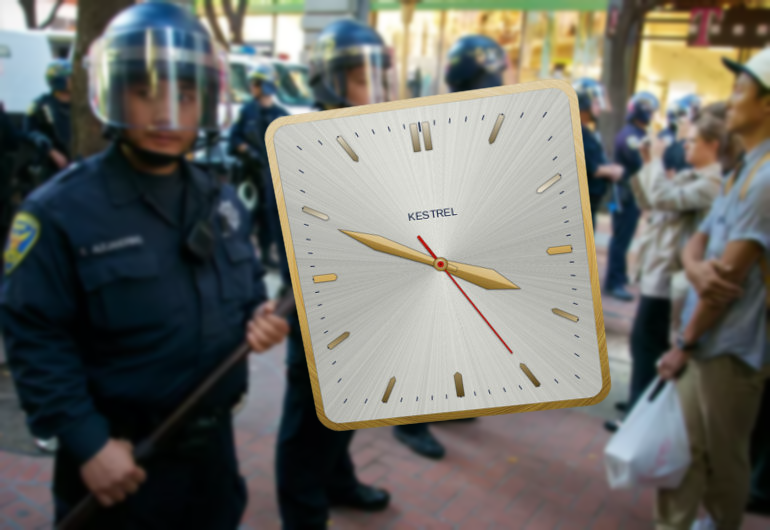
**3:49:25**
